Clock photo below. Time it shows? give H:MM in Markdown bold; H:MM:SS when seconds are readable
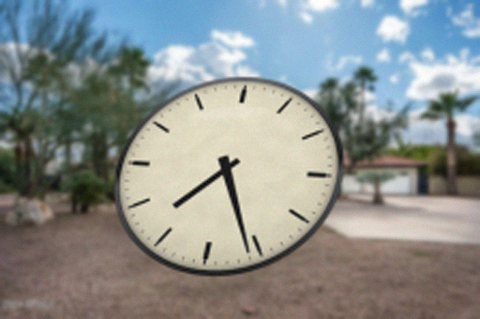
**7:26**
